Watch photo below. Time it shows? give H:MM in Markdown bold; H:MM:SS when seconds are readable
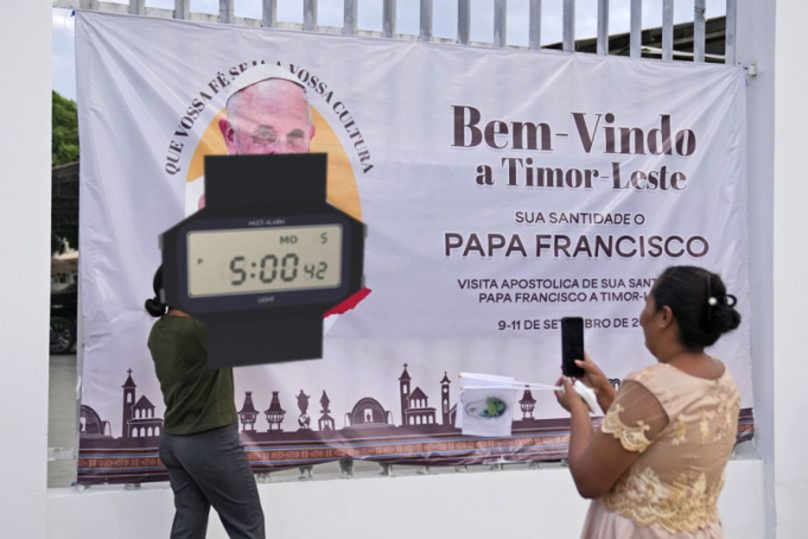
**5:00:42**
